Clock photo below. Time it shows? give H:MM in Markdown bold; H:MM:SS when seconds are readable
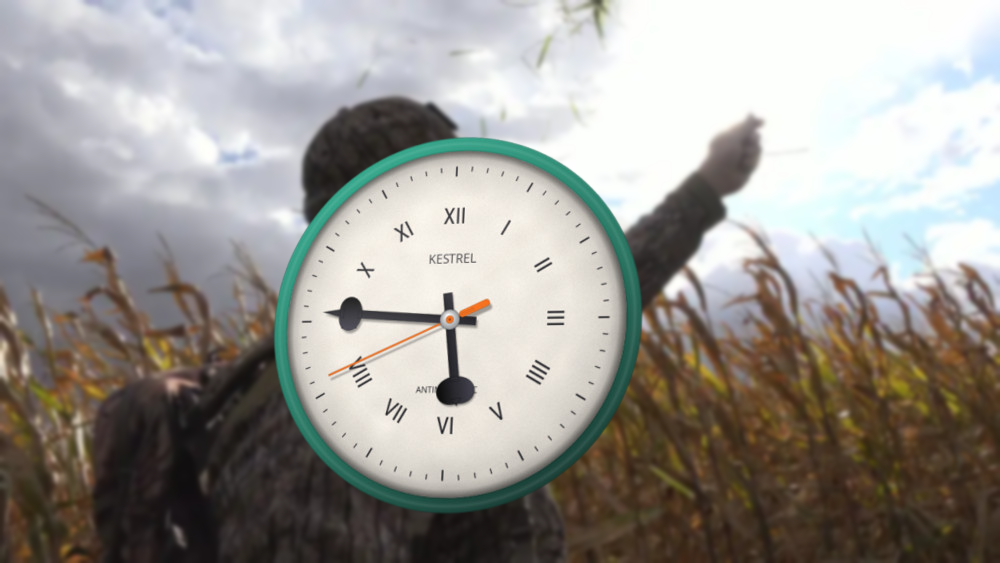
**5:45:41**
